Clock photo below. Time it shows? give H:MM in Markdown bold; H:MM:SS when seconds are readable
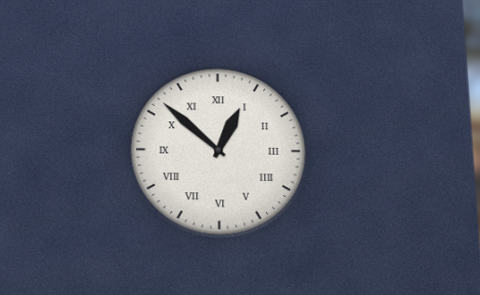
**12:52**
